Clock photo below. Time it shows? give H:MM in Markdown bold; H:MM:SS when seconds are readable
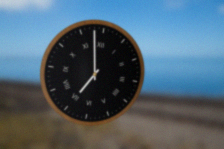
**6:58**
